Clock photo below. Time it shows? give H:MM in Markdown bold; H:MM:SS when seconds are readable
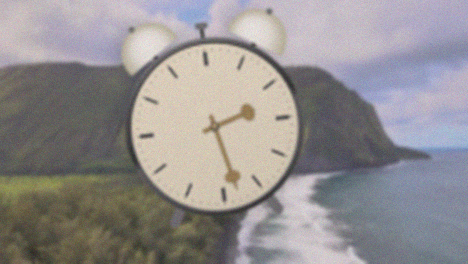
**2:28**
